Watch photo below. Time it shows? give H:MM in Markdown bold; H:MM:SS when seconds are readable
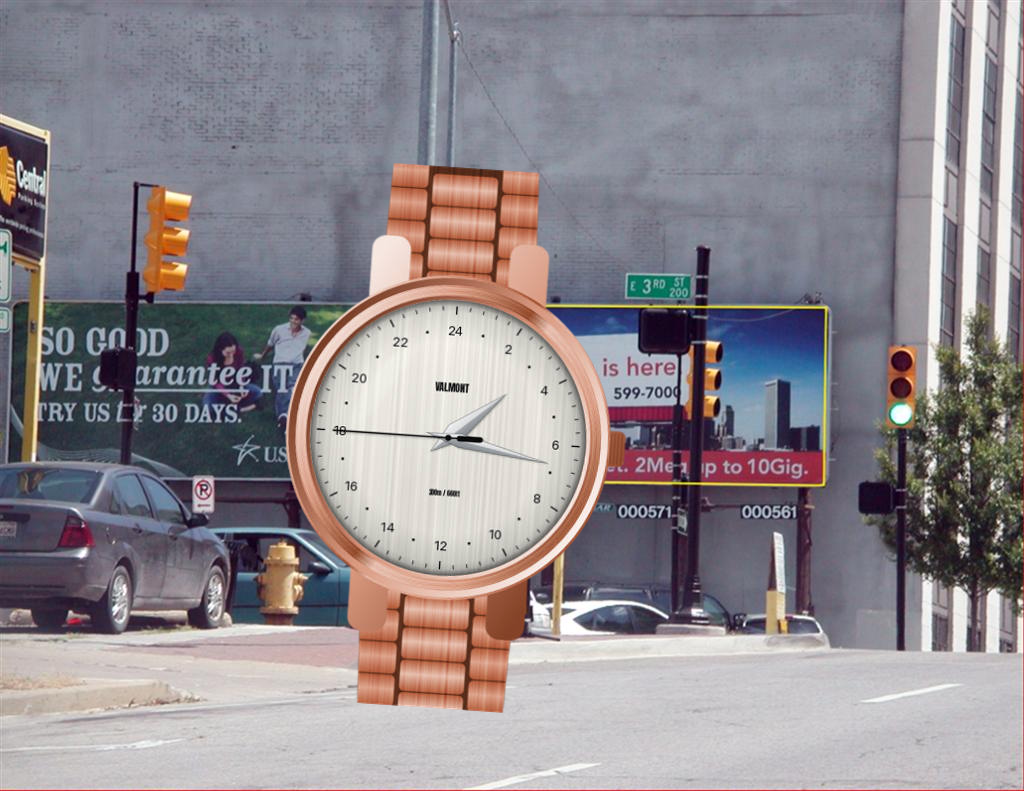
**3:16:45**
